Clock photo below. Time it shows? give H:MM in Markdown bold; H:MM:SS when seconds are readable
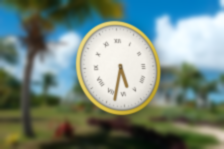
**5:33**
